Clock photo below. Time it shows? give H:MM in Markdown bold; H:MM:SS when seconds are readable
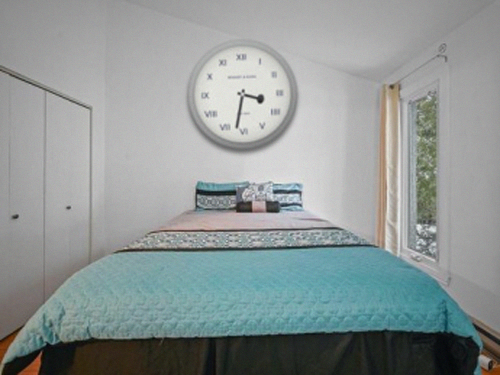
**3:32**
